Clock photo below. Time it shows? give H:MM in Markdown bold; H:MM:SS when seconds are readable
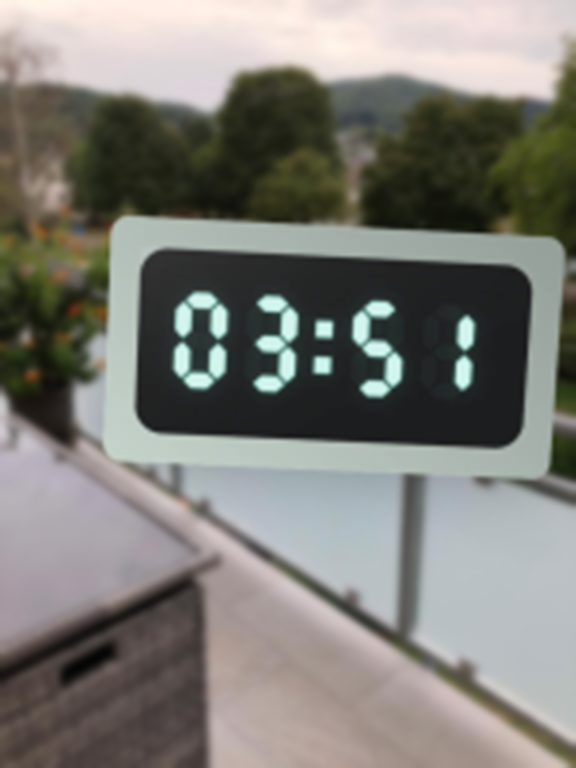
**3:51**
